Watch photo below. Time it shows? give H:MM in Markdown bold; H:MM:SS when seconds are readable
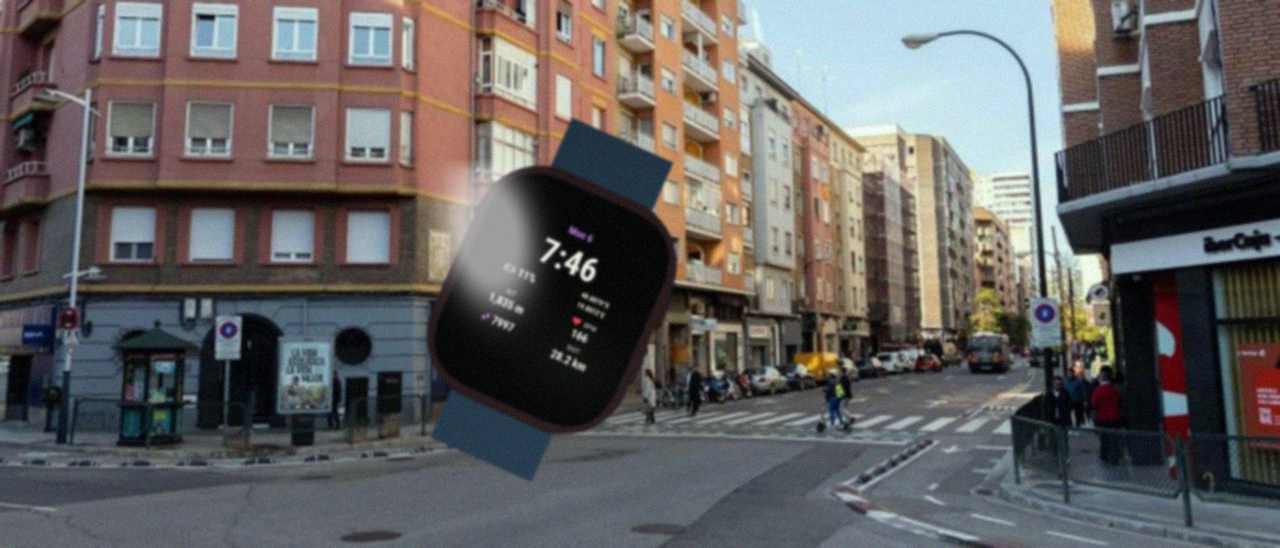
**7:46**
